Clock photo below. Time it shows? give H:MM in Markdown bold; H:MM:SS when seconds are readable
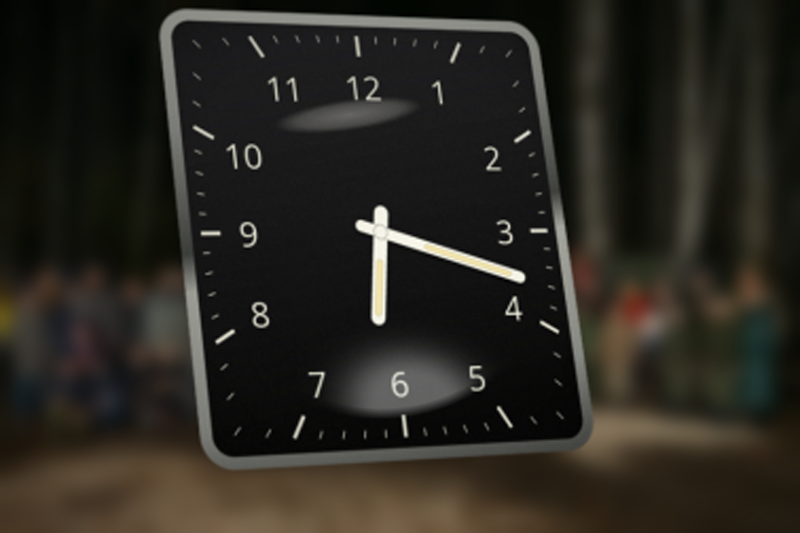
**6:18**
